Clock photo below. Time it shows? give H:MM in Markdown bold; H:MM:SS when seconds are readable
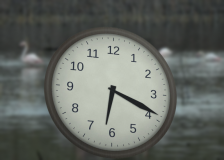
**6:19**
